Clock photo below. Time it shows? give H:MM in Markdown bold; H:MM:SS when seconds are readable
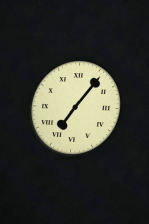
**7:06**
